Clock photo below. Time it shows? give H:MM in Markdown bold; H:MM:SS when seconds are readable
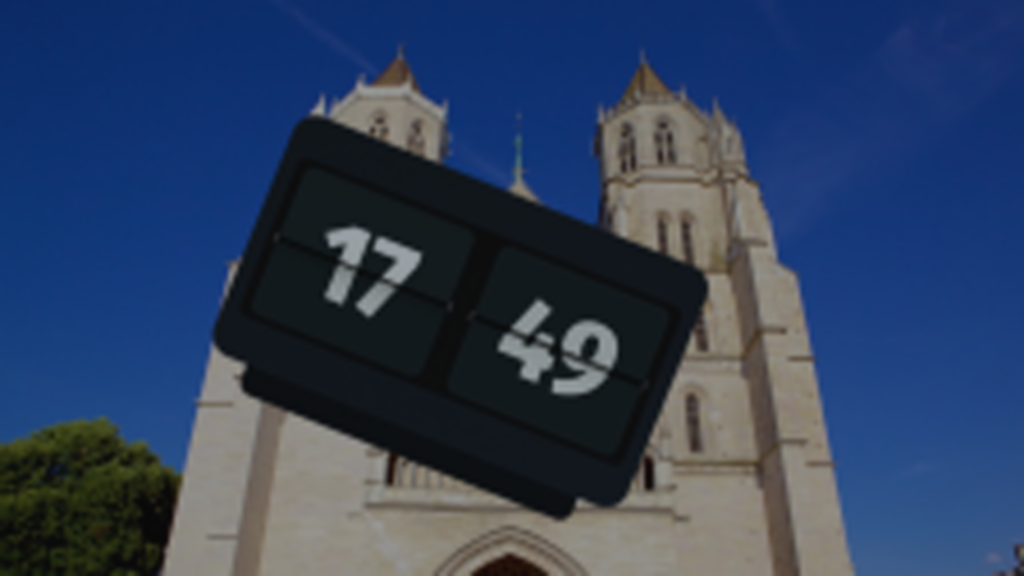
**17:49**
